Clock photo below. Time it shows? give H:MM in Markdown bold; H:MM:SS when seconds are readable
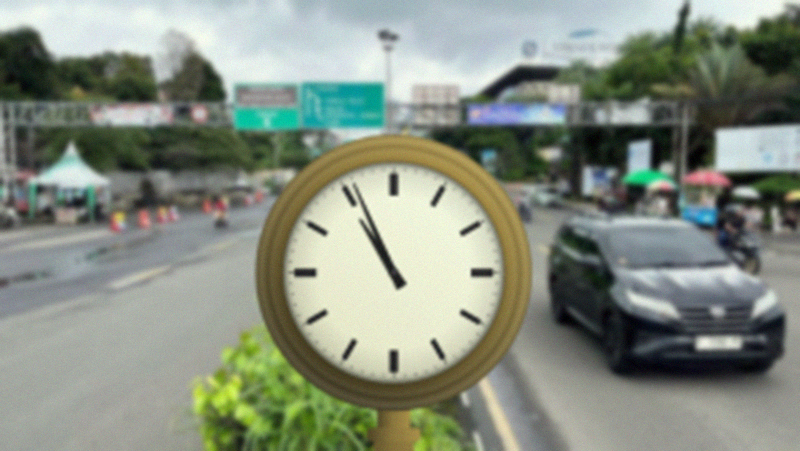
**10:56**
